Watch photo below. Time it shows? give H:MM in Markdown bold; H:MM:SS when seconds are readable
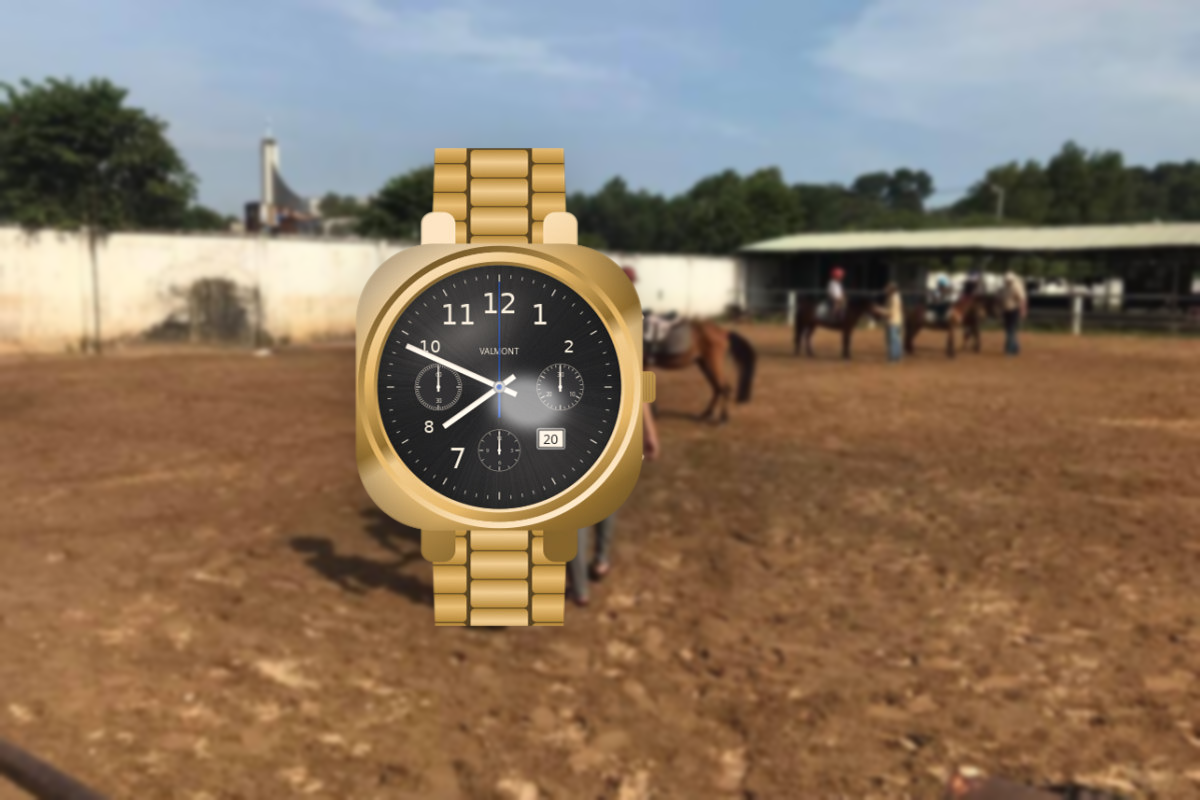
**7:49**
